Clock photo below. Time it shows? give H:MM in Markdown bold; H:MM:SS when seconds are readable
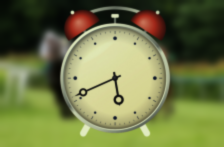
**5:41**
